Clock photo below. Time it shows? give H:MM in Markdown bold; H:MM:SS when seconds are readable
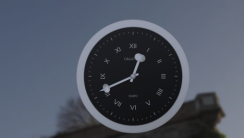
**12:41**
